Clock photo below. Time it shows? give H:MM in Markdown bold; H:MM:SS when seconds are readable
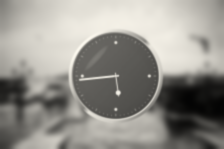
**5:44**
